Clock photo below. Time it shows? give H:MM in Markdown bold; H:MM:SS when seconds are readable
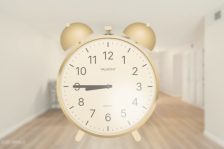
**8:45**
